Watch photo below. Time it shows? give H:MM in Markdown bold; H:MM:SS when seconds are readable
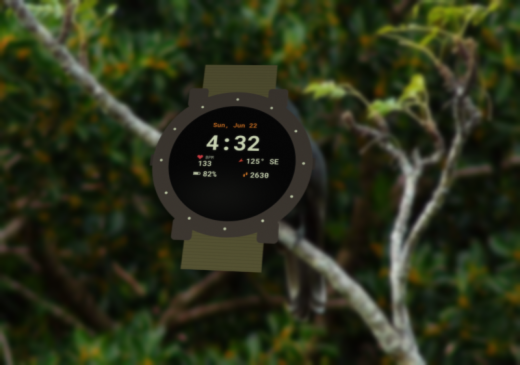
**4:32**
